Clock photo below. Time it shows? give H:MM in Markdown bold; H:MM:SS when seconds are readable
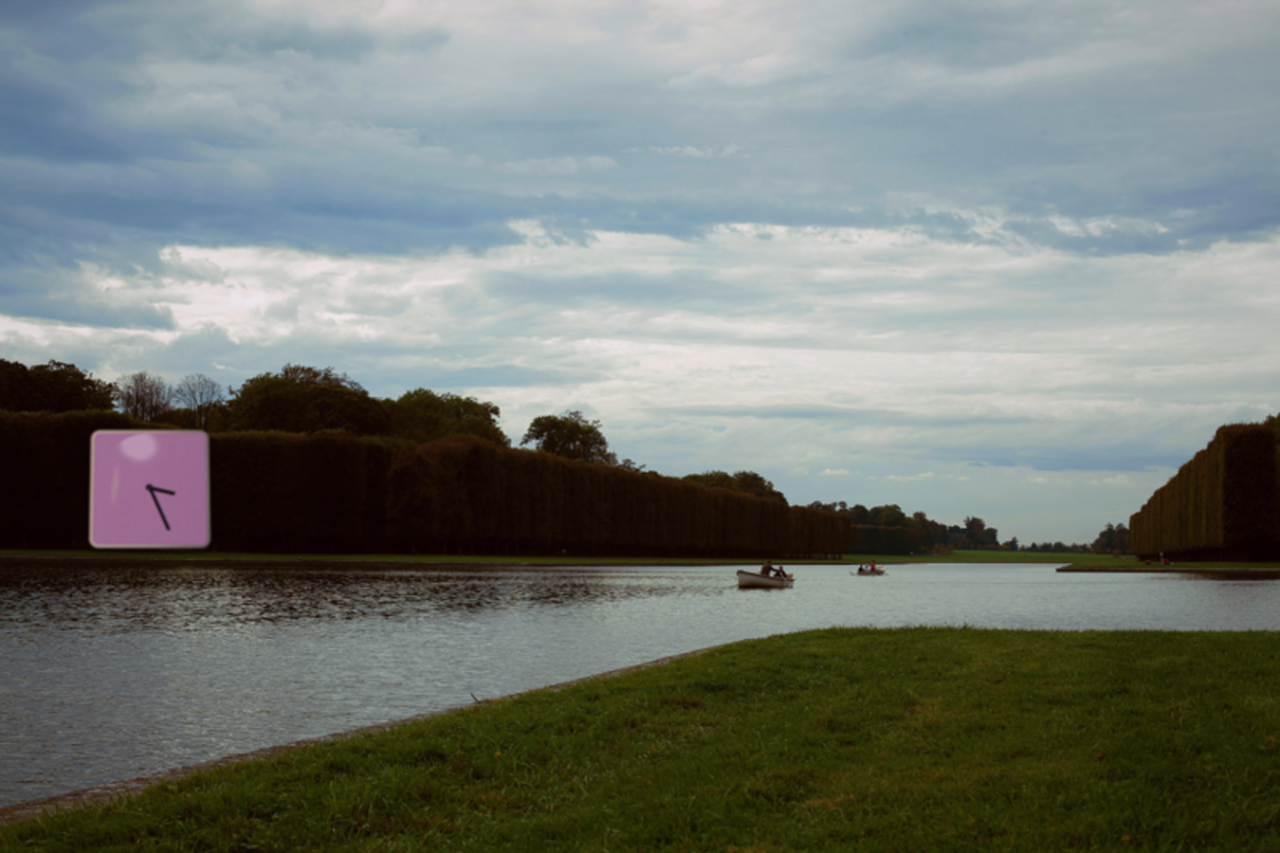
**3:26**
